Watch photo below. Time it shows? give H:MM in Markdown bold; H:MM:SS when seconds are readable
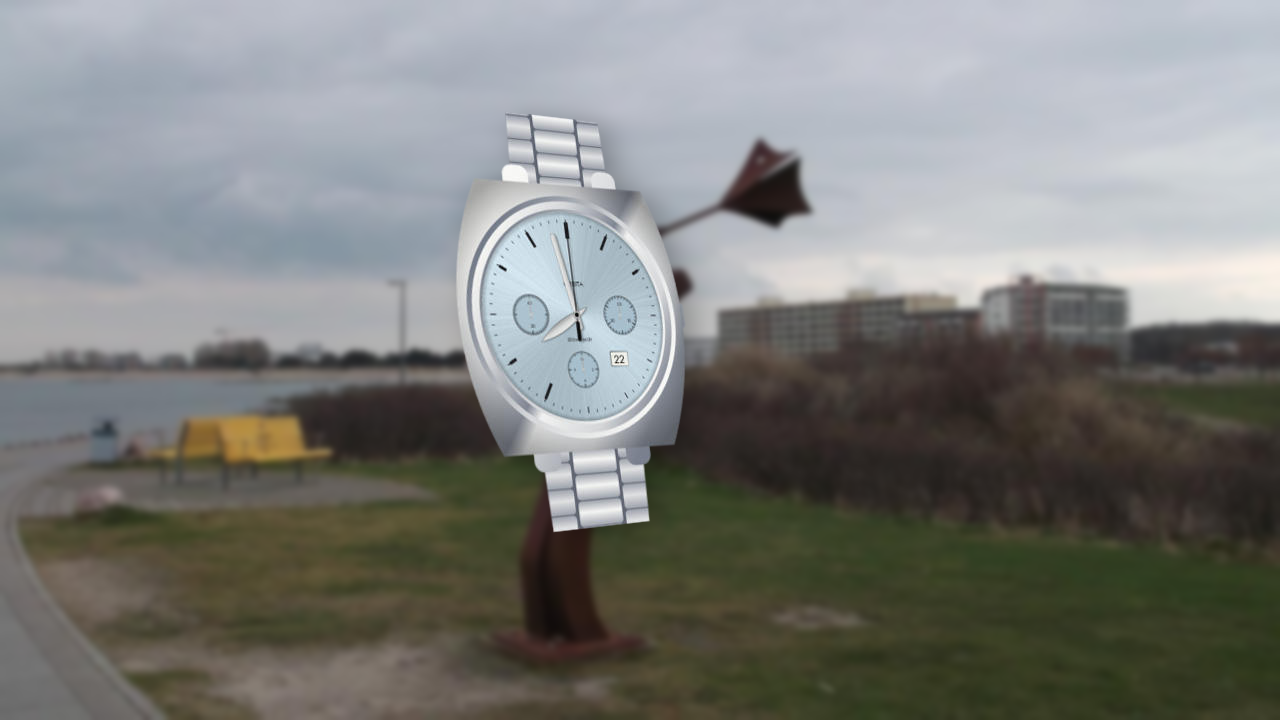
**7:58**
